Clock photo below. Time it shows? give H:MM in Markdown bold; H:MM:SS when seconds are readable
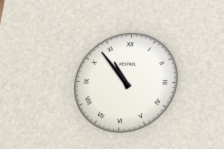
**10:53**
